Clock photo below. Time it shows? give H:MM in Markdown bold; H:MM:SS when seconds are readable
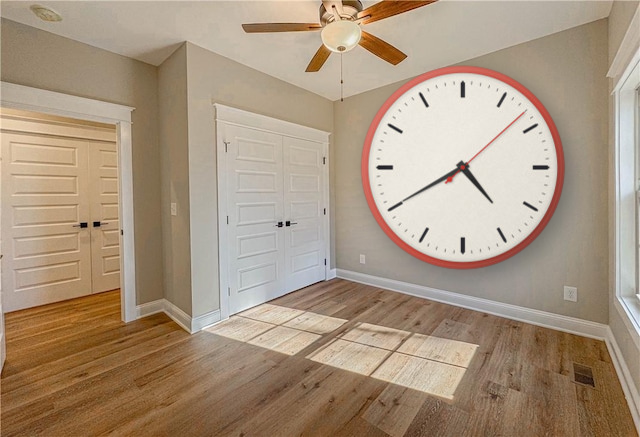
**4:40:08**
